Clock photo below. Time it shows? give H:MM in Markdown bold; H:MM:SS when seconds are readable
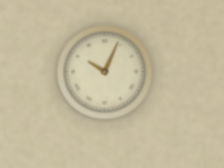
**10:04**
